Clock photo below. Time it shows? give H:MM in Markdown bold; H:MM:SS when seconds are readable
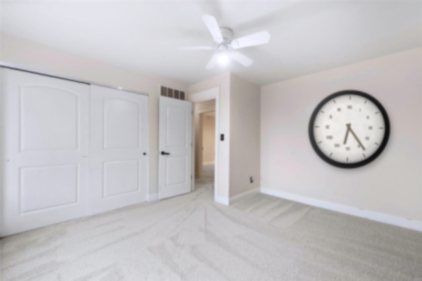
**6:24**
